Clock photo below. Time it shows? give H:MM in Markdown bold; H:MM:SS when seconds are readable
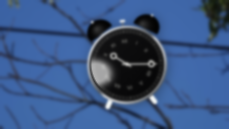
**10:16**
